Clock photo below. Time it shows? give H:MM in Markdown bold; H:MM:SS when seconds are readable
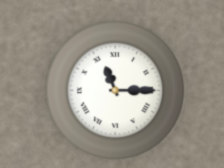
**11:15**
